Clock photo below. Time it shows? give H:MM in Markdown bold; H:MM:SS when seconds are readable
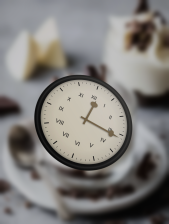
**12:16**
